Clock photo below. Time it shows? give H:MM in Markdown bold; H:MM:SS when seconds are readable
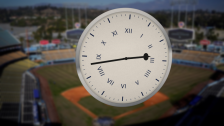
**2:43**
